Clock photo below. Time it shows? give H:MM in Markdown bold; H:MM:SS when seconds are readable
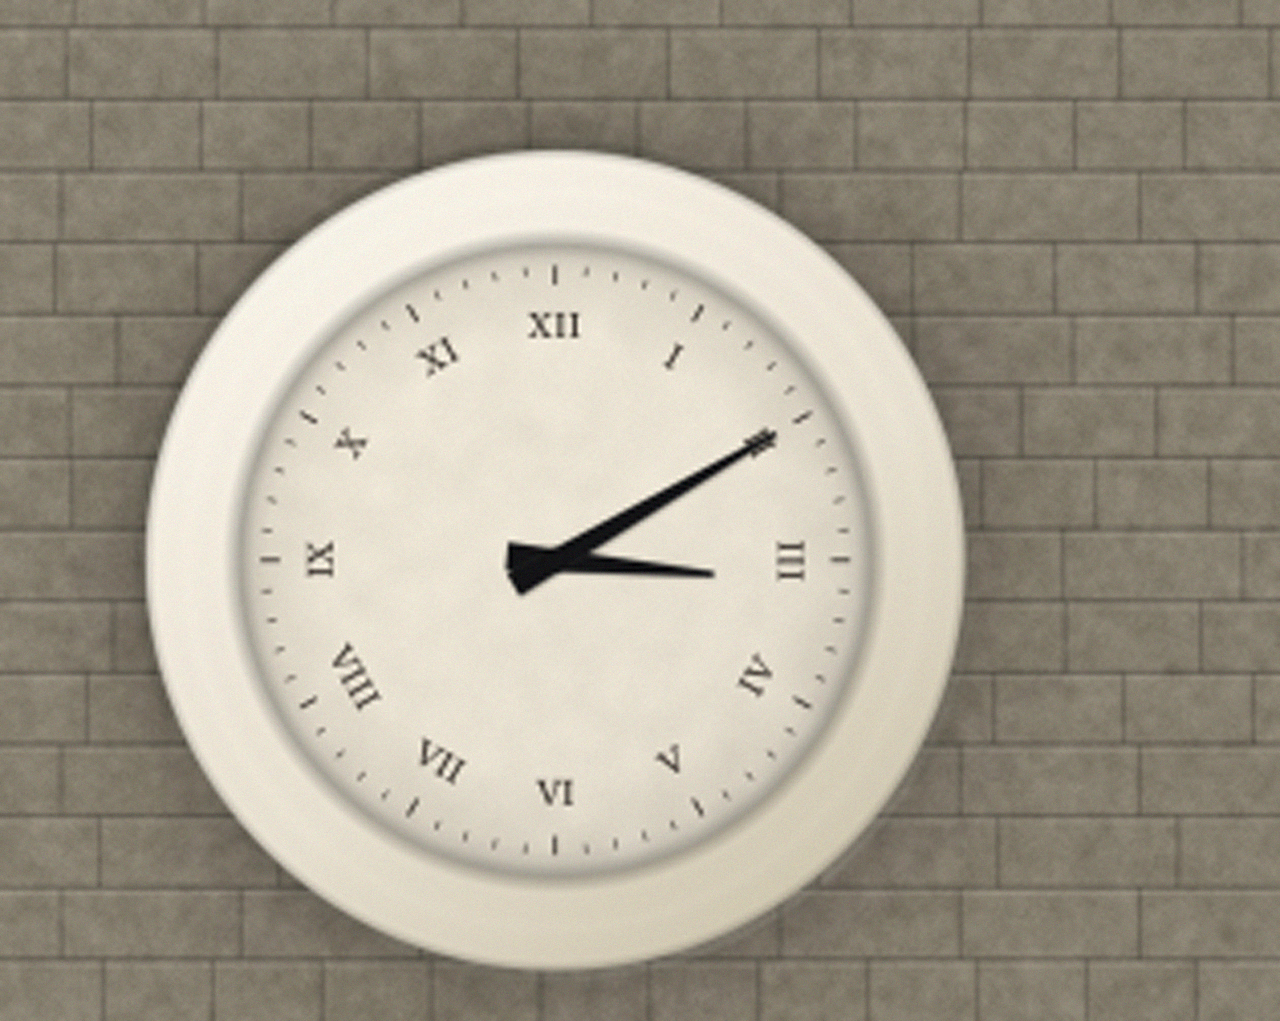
**3:10**
